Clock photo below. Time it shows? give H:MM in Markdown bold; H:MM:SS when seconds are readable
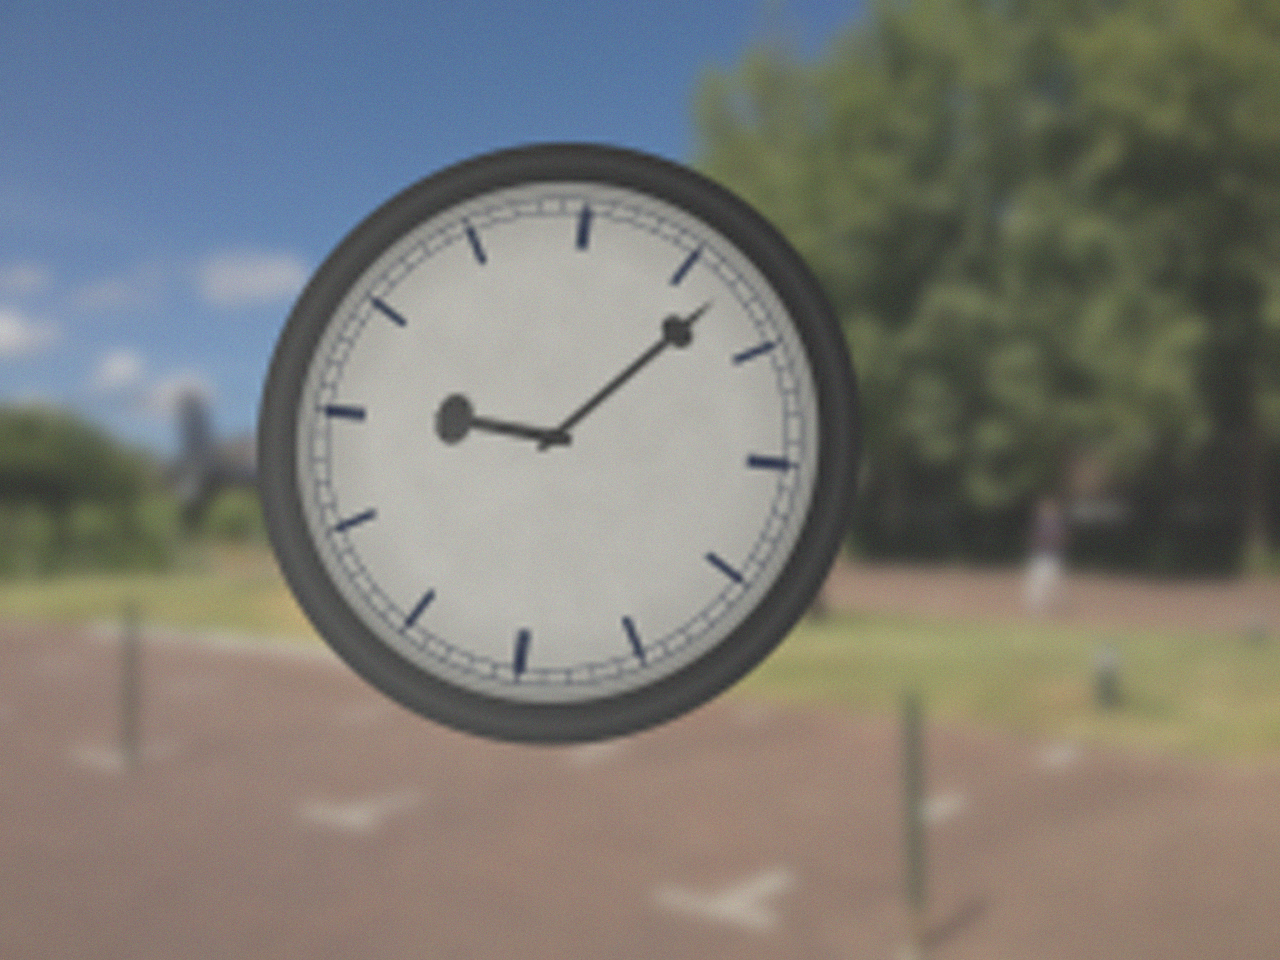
**9:07**
